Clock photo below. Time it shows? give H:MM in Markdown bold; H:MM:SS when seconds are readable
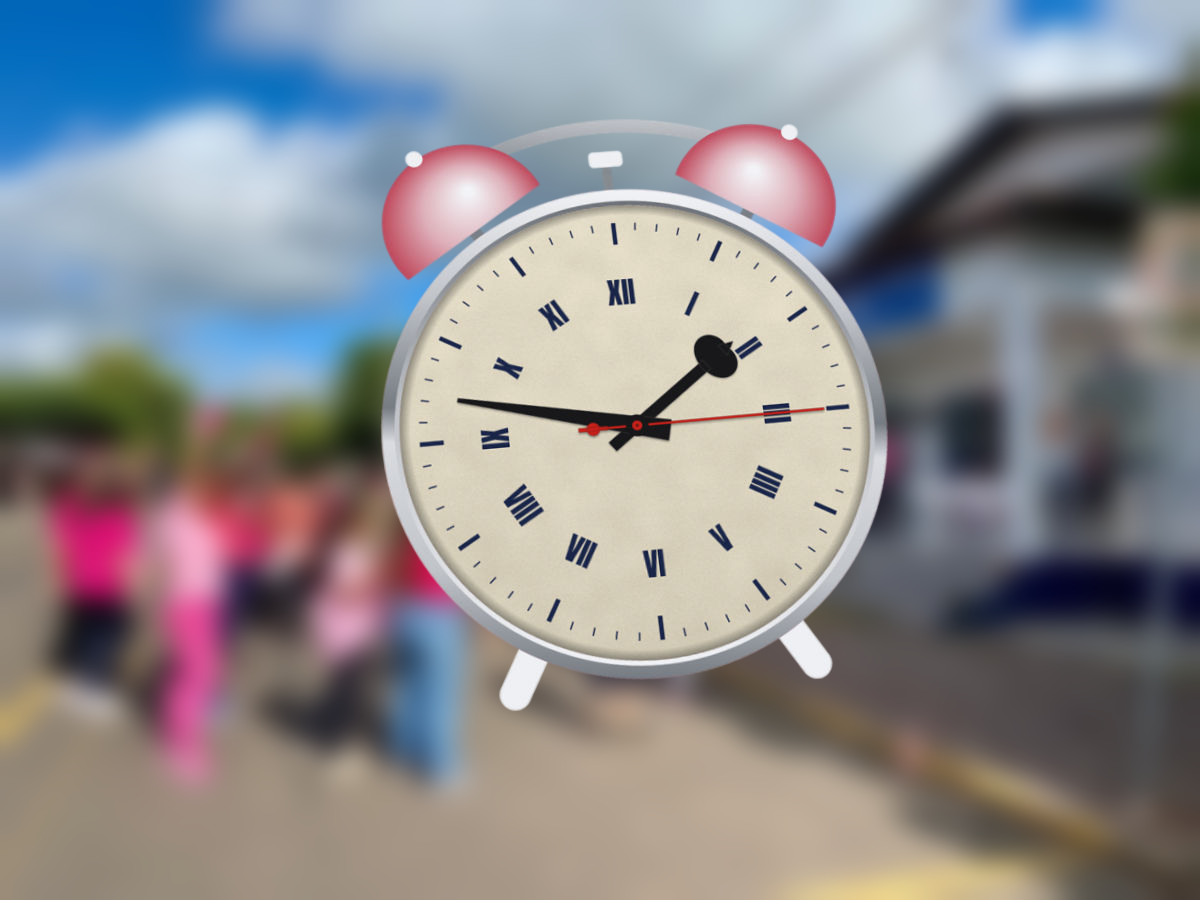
**1:47:15**
